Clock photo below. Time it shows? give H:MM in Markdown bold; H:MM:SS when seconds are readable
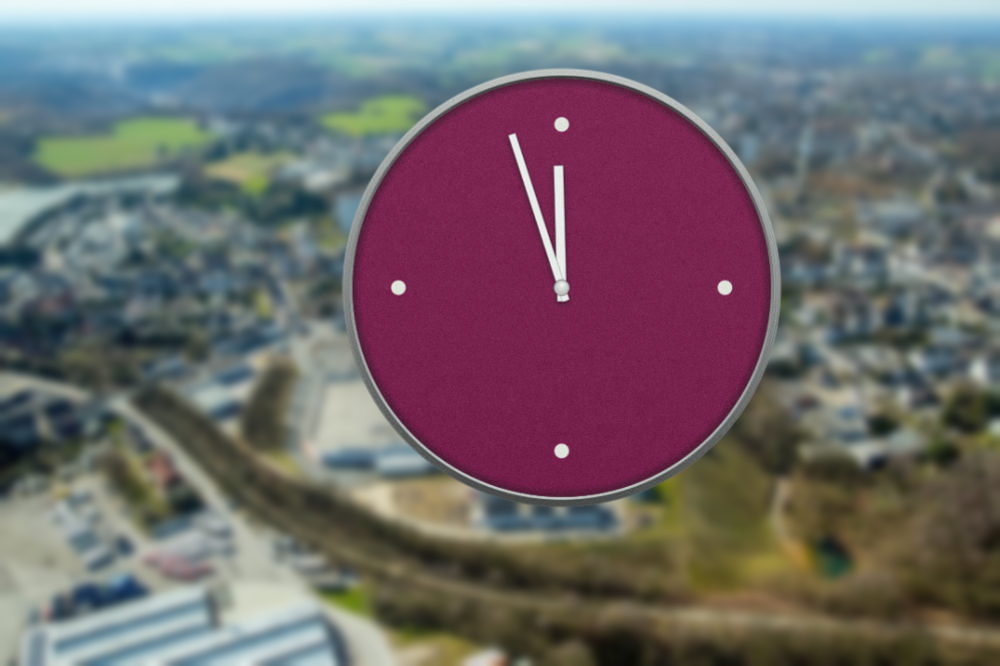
**11:57**
